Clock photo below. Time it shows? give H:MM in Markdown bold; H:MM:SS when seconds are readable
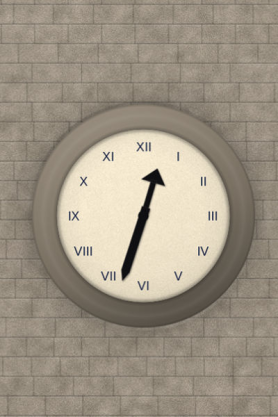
**12:33**
